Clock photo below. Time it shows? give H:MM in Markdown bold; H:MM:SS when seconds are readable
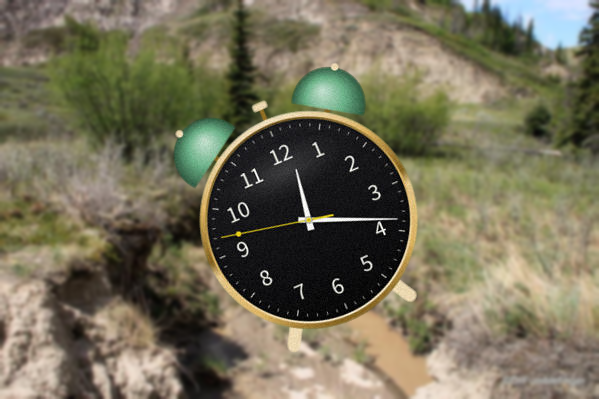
**12:18:47**
